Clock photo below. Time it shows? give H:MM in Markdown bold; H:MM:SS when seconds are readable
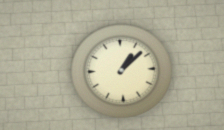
**1:08**
